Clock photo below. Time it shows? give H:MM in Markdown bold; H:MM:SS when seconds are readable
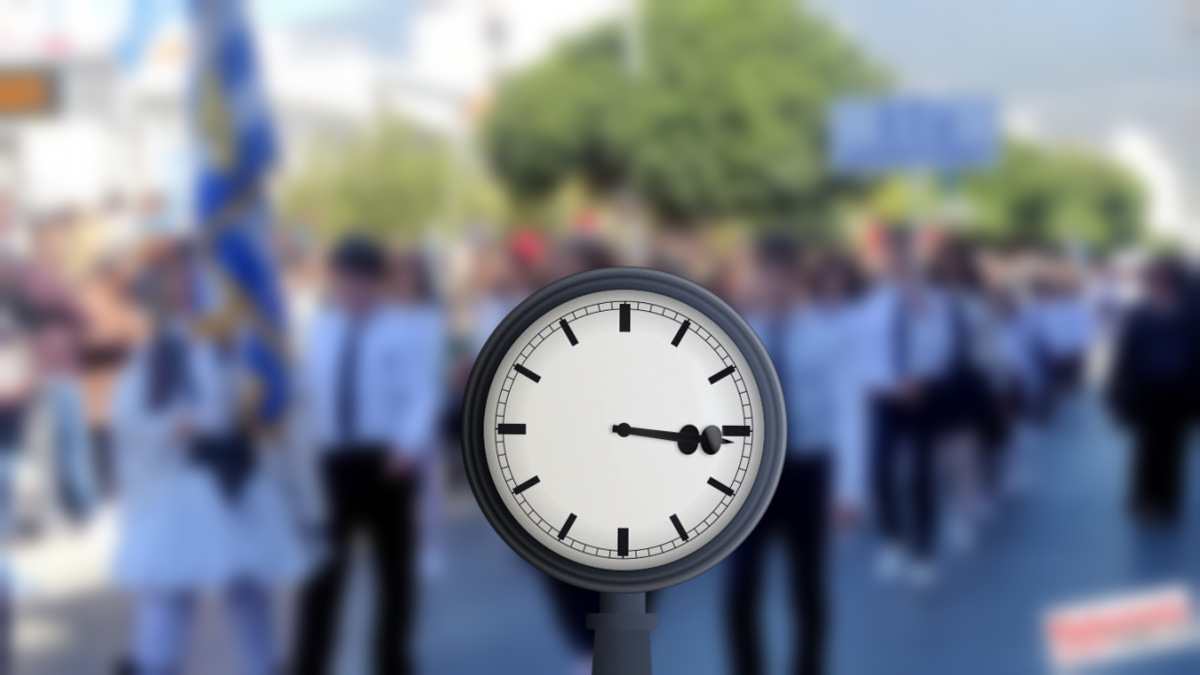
**3:16**
